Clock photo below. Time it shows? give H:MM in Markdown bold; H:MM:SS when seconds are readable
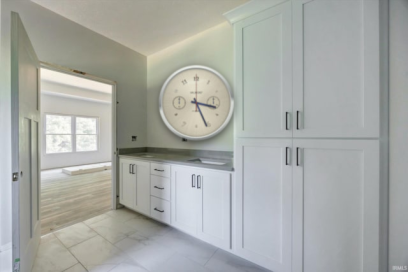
**3:26**
